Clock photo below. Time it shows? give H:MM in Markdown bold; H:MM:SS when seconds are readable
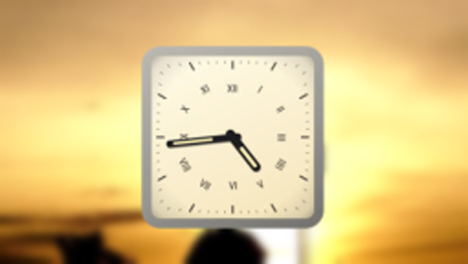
**4:44**
